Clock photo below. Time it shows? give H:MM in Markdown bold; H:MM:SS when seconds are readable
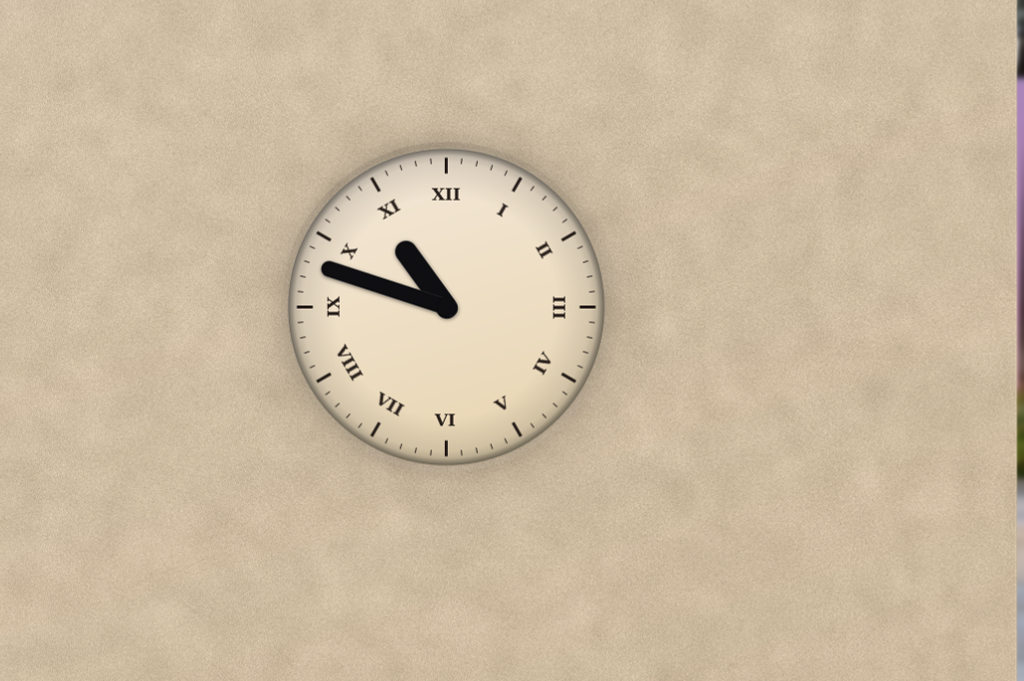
**10:48**
